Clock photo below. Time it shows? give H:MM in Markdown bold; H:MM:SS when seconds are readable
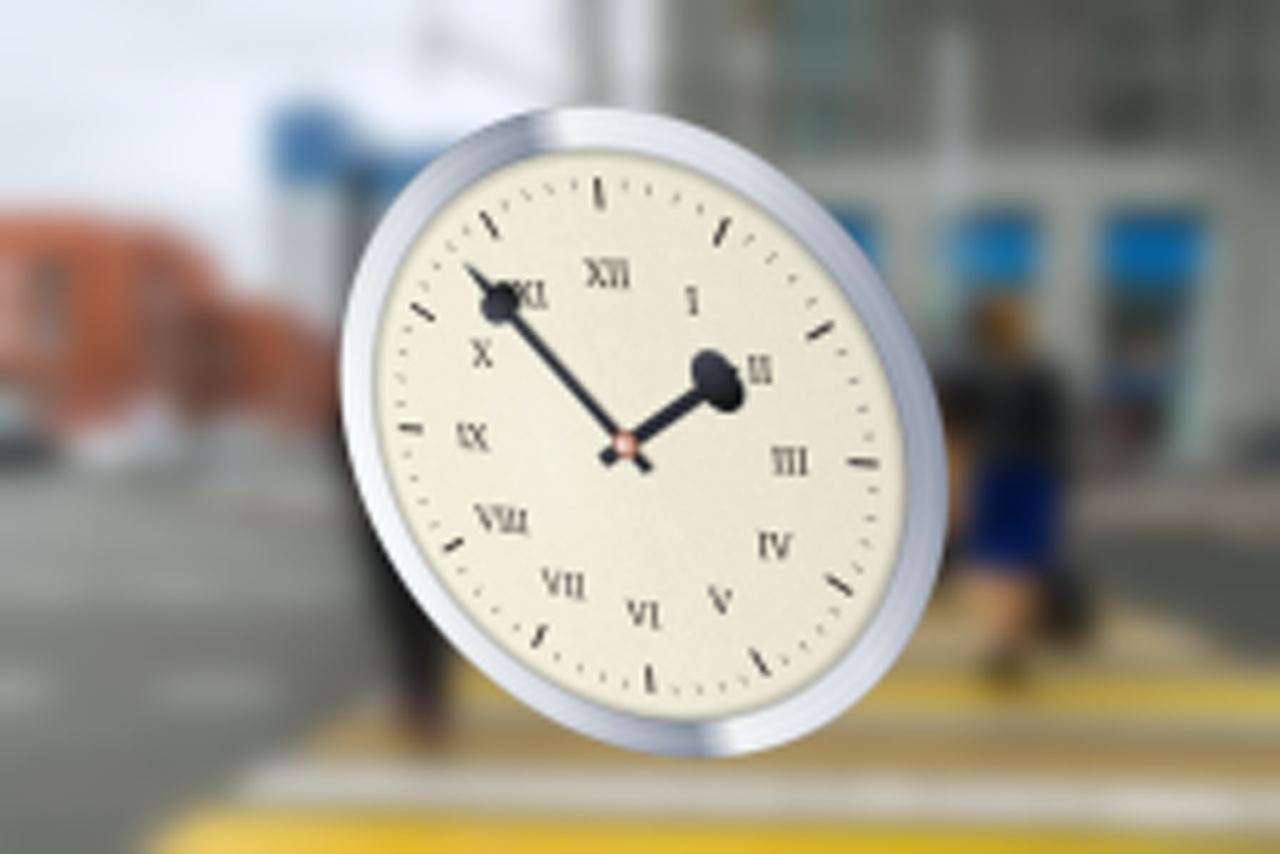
**1:53**
